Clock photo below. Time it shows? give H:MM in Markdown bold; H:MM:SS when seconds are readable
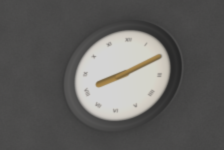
**8:10**
